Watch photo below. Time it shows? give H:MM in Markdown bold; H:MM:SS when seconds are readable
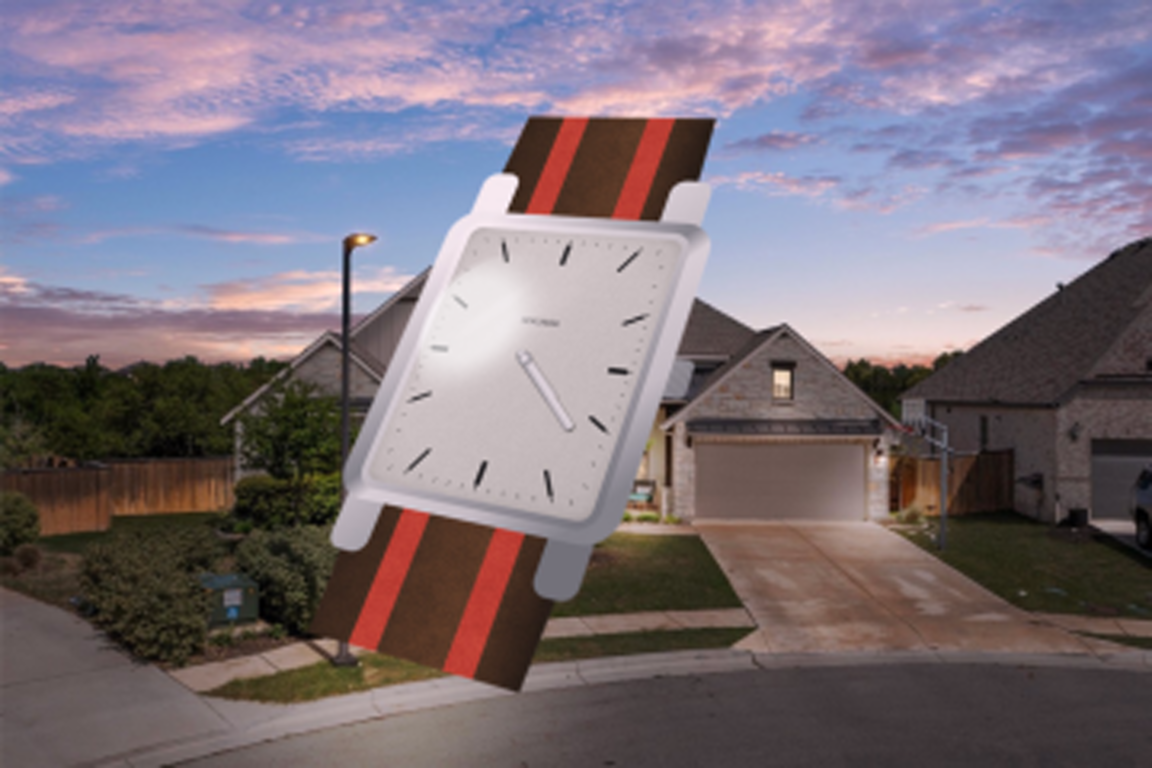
**4:22**
